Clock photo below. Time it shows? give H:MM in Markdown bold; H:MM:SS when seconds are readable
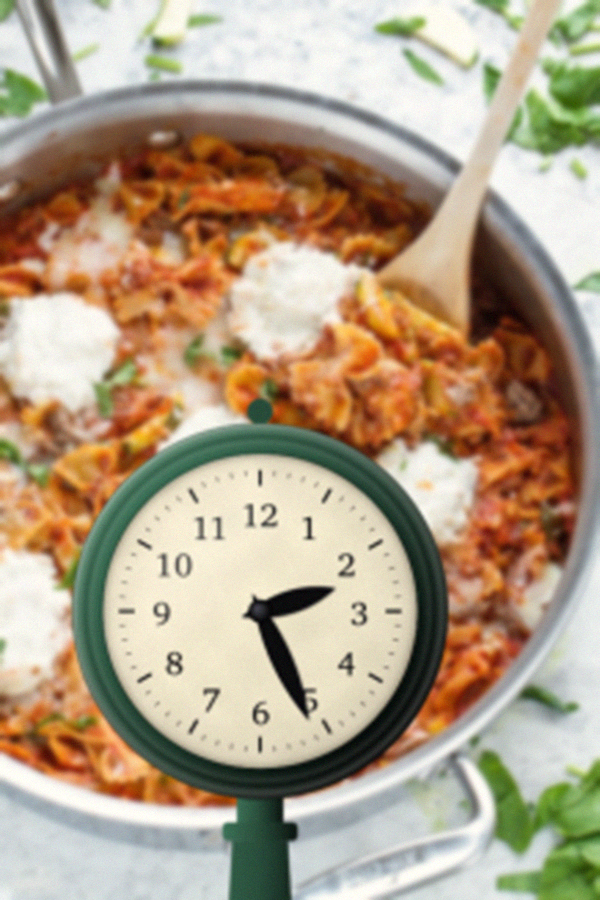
**2:26**
